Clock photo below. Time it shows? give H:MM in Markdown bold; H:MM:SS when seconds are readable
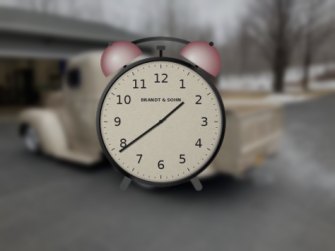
**1:39**
